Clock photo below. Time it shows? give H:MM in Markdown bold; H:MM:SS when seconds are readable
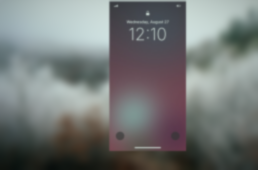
**12:10**
